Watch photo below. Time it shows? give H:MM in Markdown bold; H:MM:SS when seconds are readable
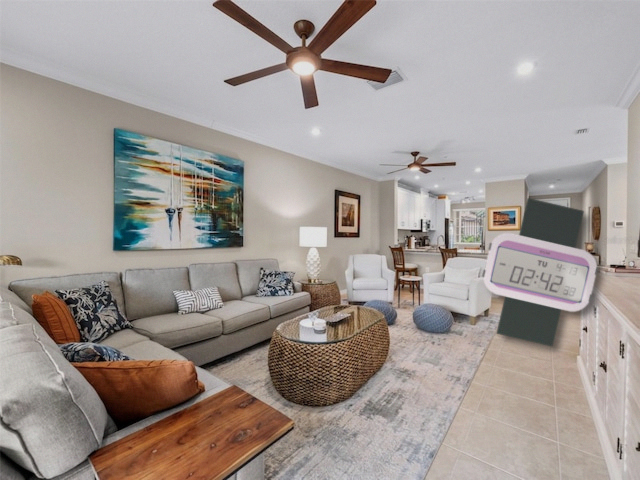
**2:42**
